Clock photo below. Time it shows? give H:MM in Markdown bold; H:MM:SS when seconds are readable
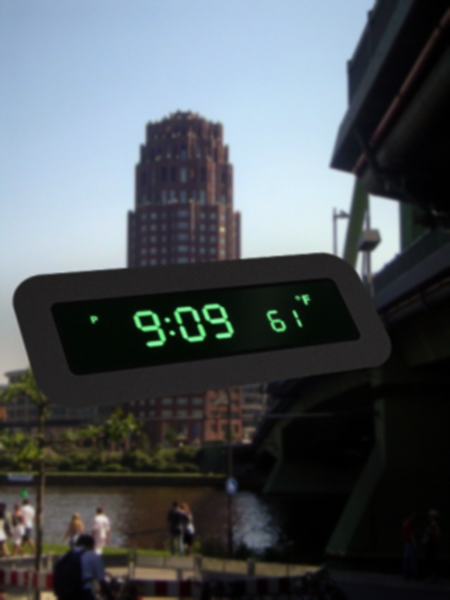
**9:09**
